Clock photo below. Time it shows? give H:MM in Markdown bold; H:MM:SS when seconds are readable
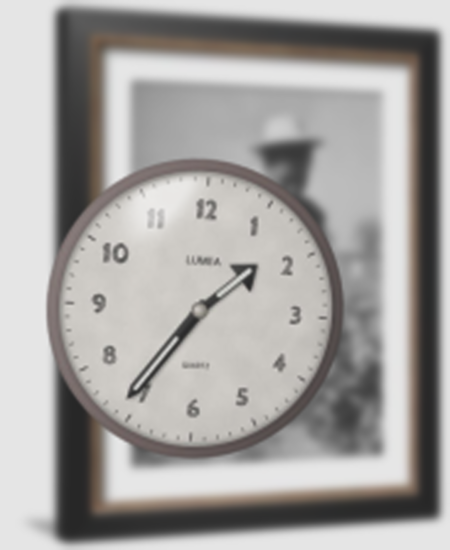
**1:36**
